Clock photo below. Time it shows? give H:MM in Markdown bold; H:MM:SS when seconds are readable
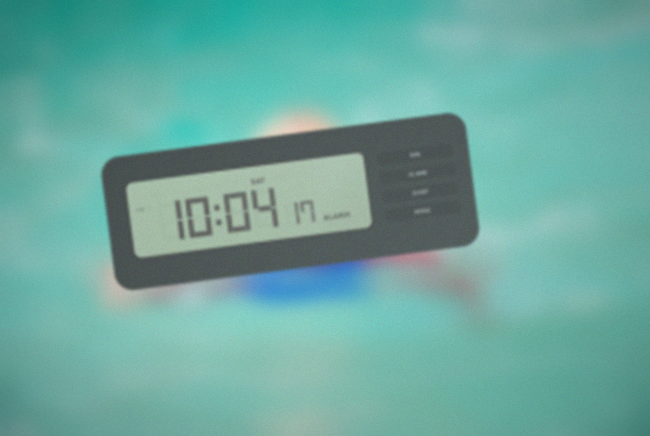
**10:04:17**
